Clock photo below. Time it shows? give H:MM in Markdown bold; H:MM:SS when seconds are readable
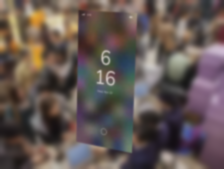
**6:16**
